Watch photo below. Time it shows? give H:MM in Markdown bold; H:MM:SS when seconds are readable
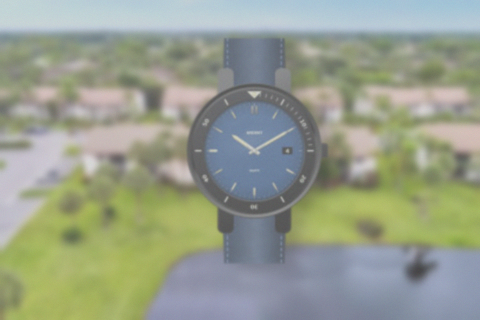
**10:10**
